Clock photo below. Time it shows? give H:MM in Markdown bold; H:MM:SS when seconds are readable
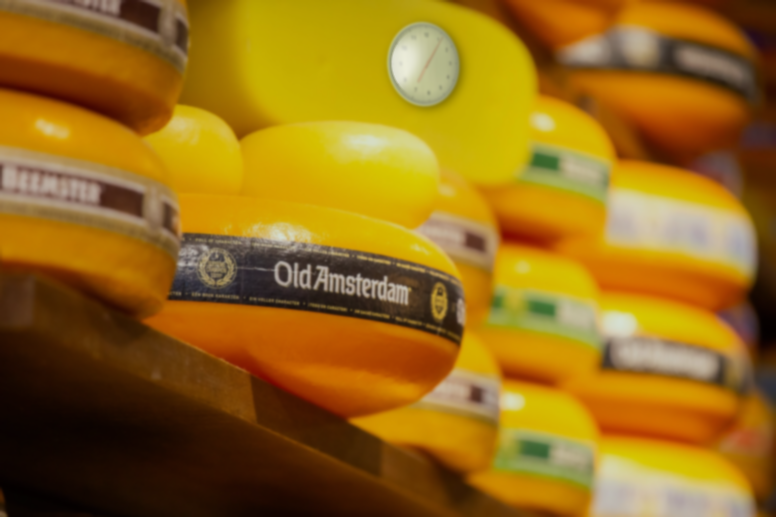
**7:06**
